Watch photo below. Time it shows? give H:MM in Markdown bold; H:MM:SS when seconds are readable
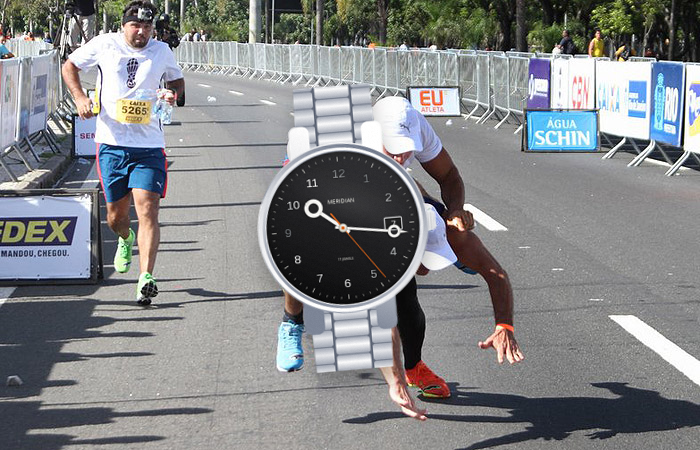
**10:16:24**
